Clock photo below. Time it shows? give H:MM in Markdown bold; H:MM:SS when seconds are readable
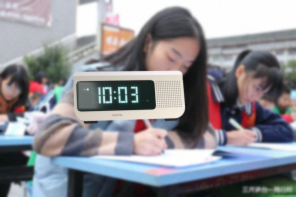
**10:03**
